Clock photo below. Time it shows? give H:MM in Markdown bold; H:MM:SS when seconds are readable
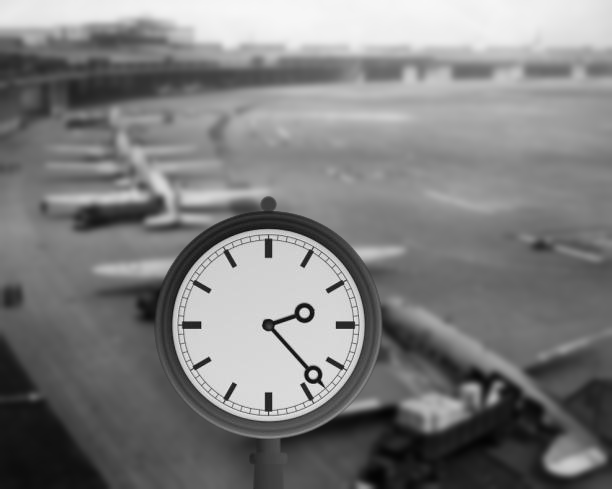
**2:23**
